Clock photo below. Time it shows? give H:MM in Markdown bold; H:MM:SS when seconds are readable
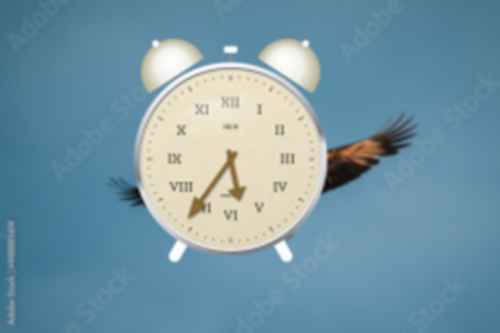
**5:36**
